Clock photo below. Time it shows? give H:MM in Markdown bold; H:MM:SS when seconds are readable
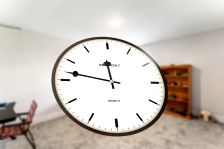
**11:47**
